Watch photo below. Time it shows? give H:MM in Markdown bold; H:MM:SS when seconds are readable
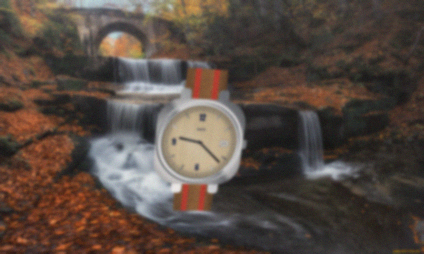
**9:22**
